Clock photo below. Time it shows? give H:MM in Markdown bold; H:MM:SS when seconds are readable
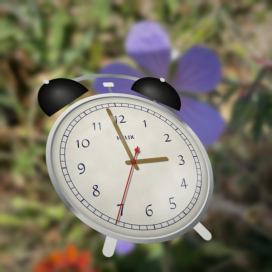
**2:58:35**
